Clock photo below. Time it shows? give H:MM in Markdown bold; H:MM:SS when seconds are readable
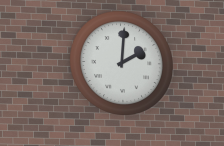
**2:01**
